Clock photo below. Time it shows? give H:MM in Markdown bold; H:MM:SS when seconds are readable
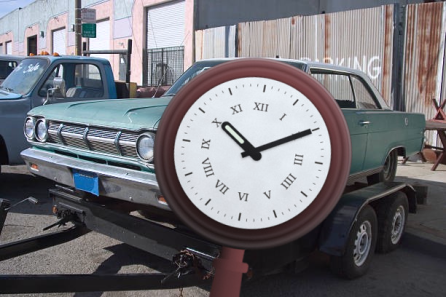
**10:10**
